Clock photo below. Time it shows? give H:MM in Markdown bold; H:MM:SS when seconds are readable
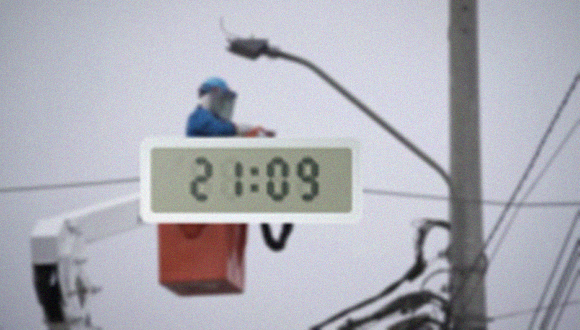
**21:09**
